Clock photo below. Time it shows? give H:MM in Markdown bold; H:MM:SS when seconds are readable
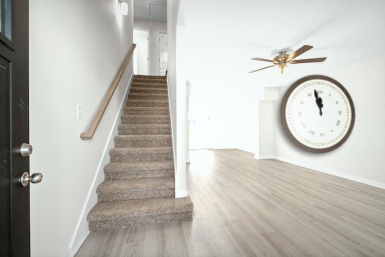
**11:58**
